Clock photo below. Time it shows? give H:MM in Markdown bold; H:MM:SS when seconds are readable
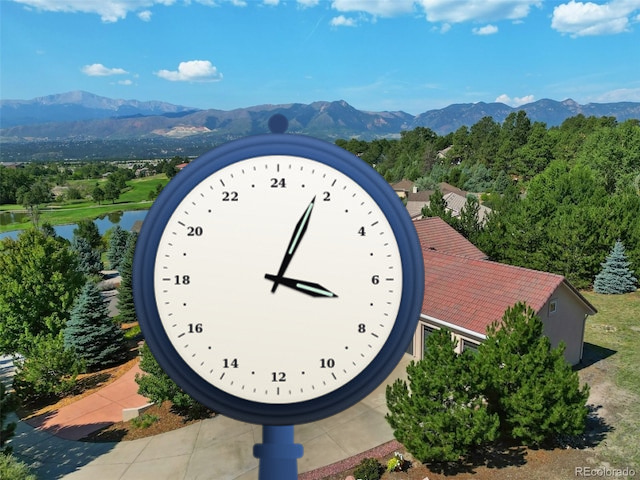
**7:04**
